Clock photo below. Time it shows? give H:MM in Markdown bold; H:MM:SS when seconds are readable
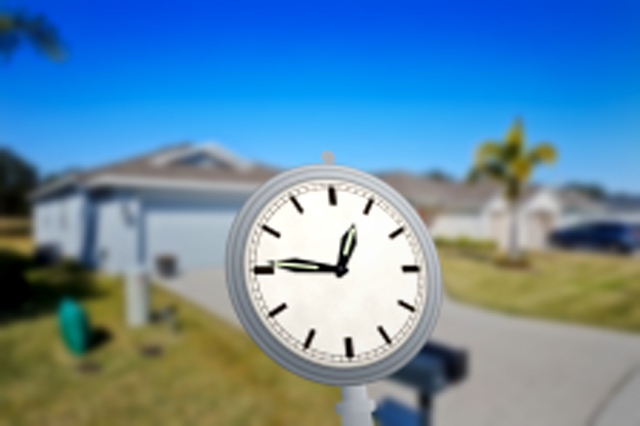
**12:46**
